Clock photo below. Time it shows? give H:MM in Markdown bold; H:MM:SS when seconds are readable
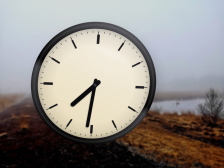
**7:31**
